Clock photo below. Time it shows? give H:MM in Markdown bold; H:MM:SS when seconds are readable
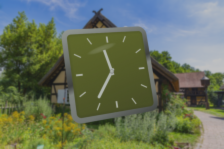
**11:36**
